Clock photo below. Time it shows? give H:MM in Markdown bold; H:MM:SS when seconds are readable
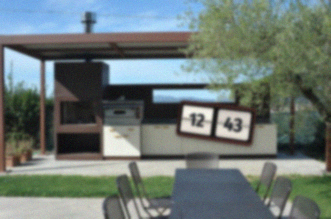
**12:43**
